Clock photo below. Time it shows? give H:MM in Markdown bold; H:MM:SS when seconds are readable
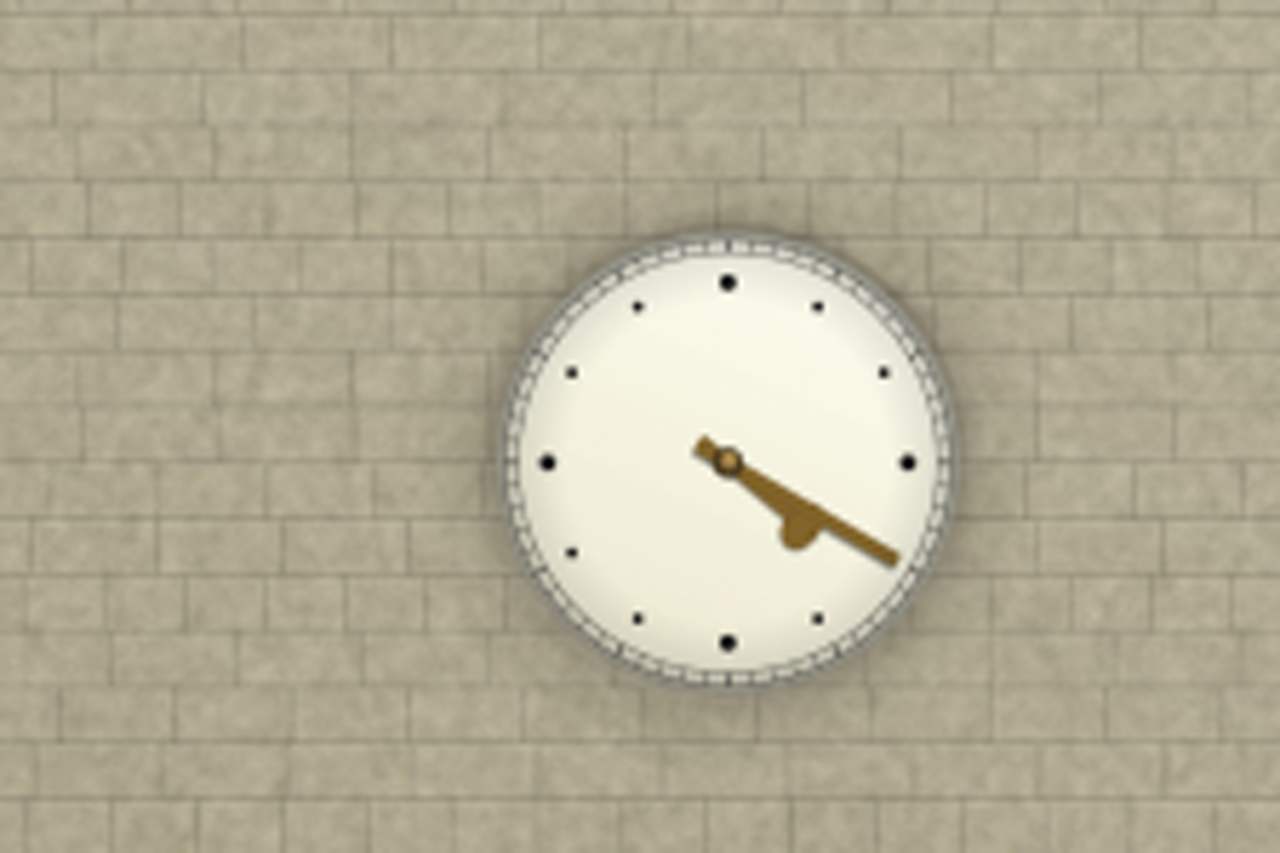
**4:20**
